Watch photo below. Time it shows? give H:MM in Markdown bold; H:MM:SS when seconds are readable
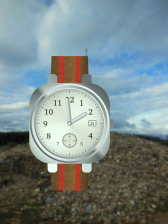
**1:59**
